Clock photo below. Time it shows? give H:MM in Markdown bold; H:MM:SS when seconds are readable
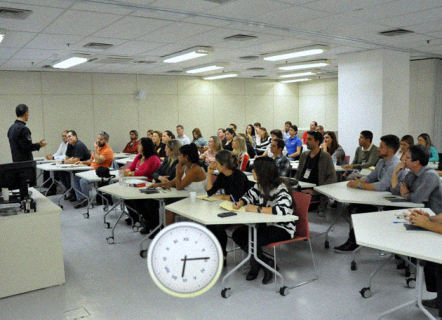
**6:14**
